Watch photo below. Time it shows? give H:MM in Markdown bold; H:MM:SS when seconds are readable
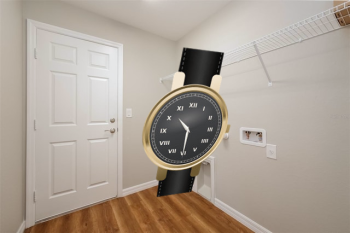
**10:30**
